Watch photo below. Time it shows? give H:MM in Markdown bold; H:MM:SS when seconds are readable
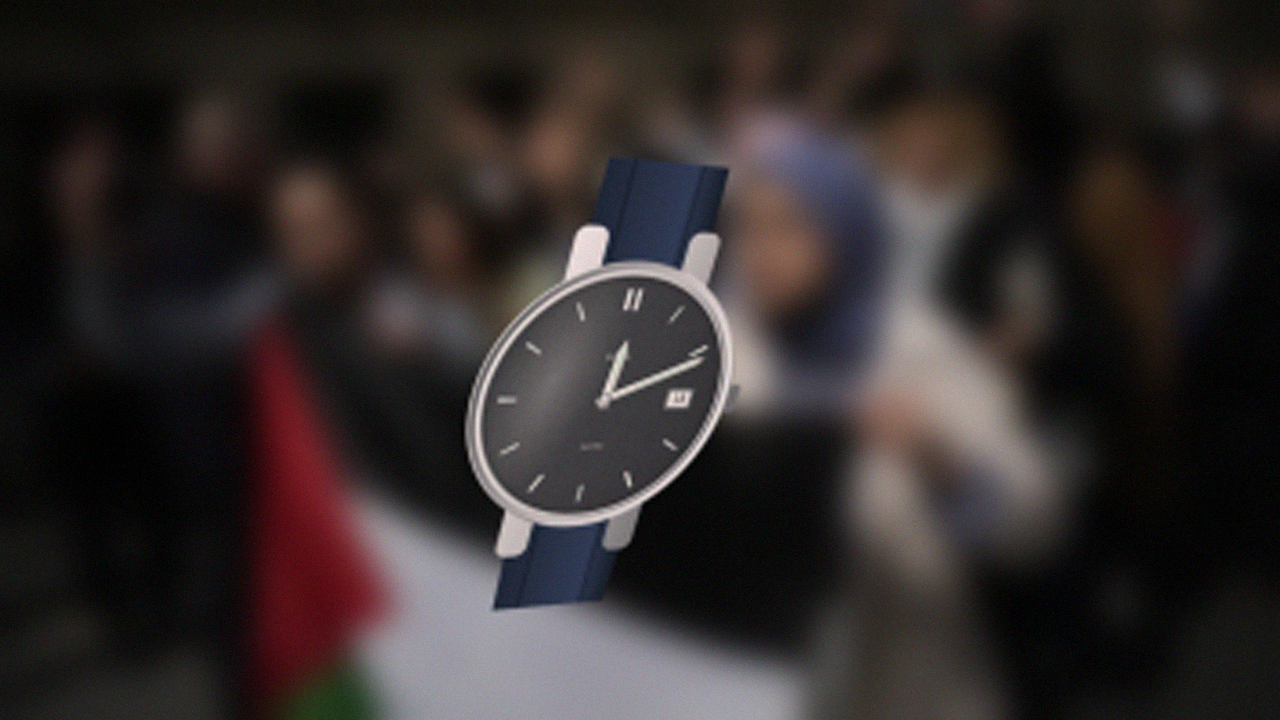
**12:11**
